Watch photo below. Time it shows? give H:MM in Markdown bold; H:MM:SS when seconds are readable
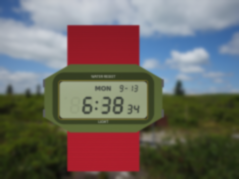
**6:38**
